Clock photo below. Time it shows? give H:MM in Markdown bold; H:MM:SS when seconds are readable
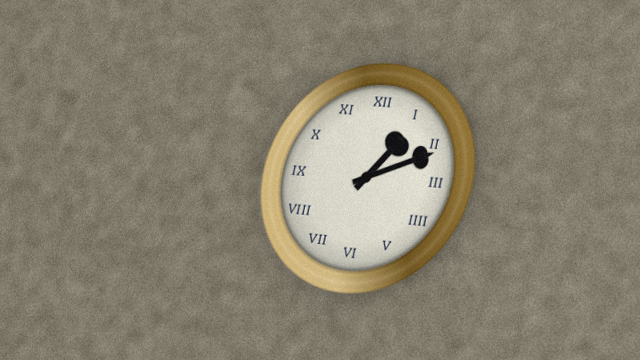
**1:11**
